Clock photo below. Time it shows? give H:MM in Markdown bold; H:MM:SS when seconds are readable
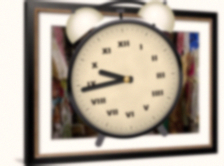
**9:44**
